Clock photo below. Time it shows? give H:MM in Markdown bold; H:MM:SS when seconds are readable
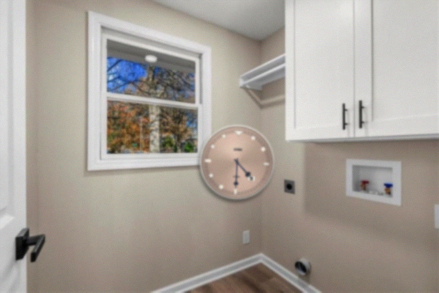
**4:30**
